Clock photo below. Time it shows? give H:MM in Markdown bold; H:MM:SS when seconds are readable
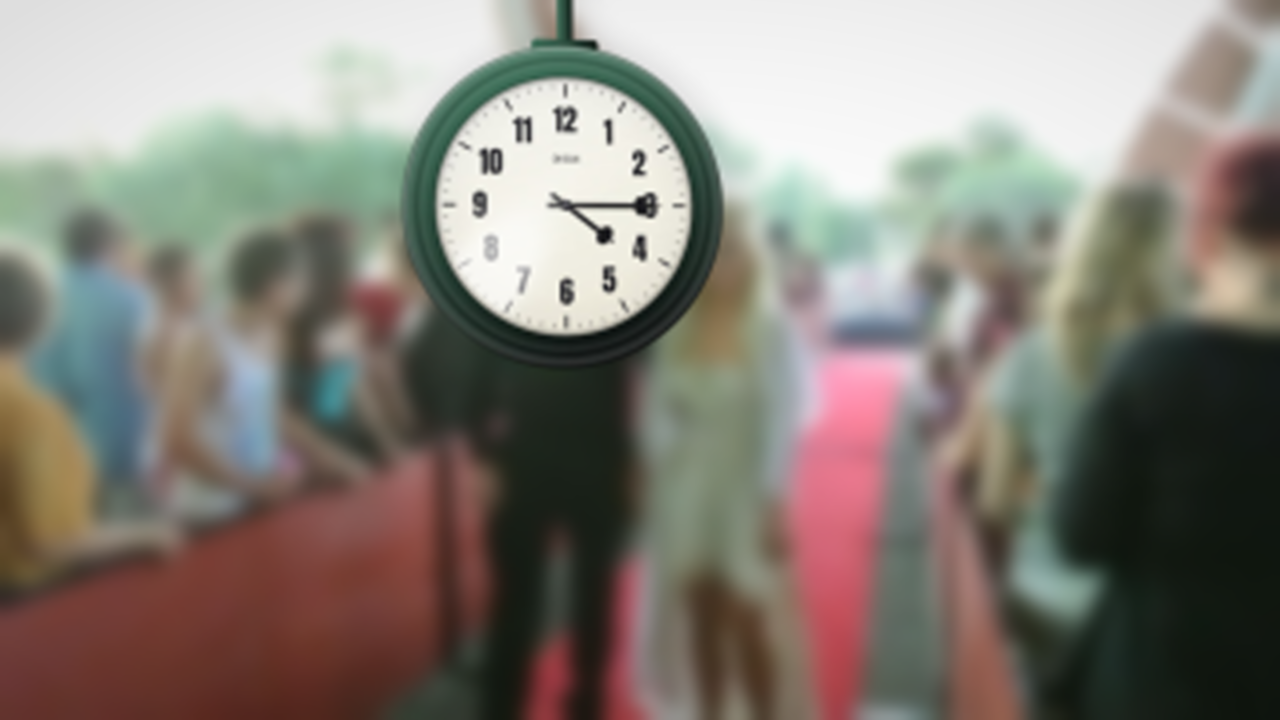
**4:15**
